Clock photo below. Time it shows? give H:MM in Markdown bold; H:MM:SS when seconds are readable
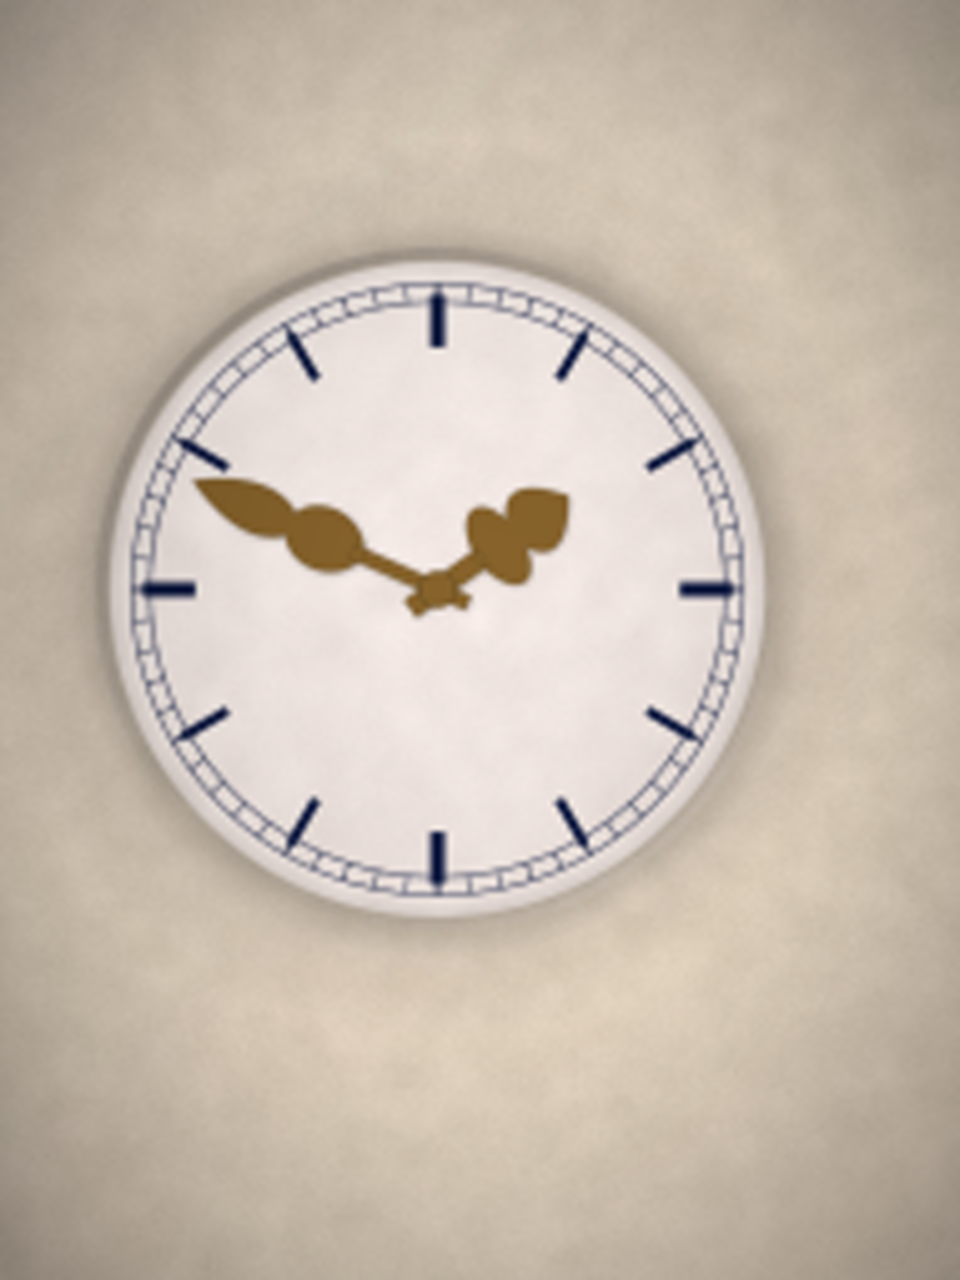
**1:49**
